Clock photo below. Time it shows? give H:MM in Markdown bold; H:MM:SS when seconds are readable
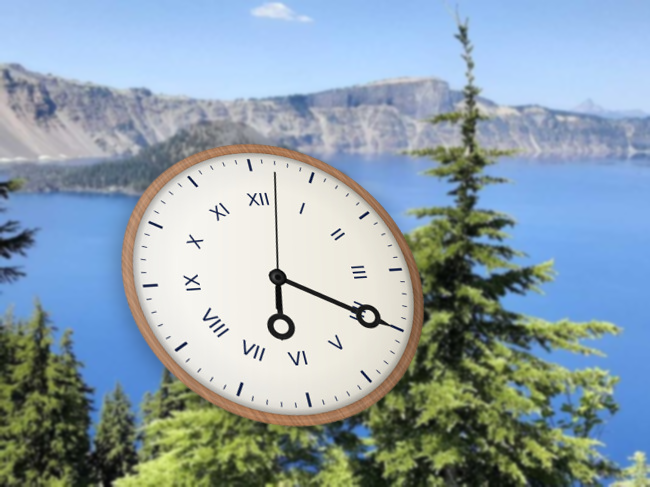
**6:20:02**
